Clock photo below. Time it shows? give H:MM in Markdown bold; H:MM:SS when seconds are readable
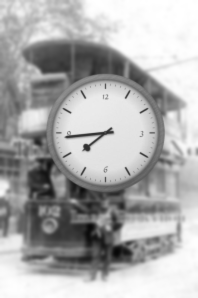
**7:44**
